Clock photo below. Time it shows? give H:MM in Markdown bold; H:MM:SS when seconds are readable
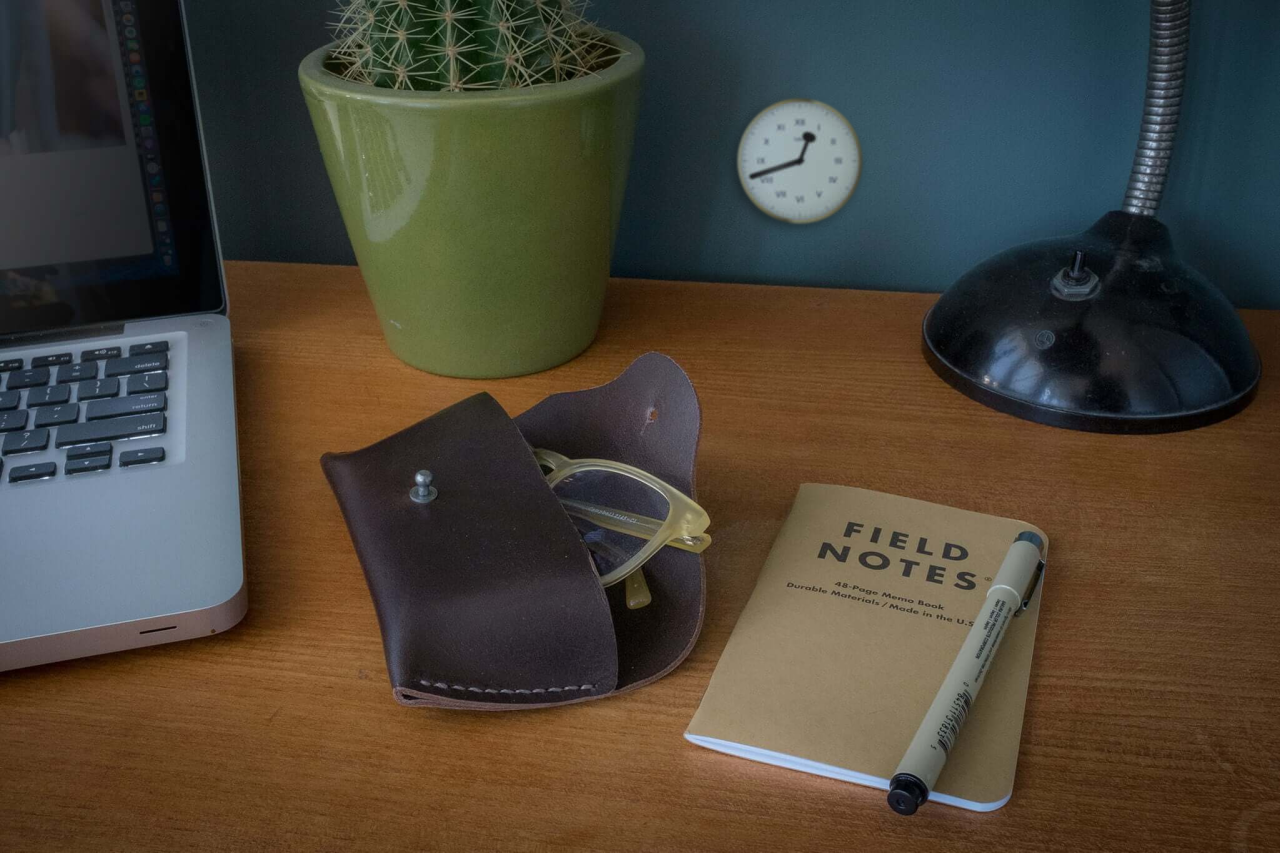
**12:42**
